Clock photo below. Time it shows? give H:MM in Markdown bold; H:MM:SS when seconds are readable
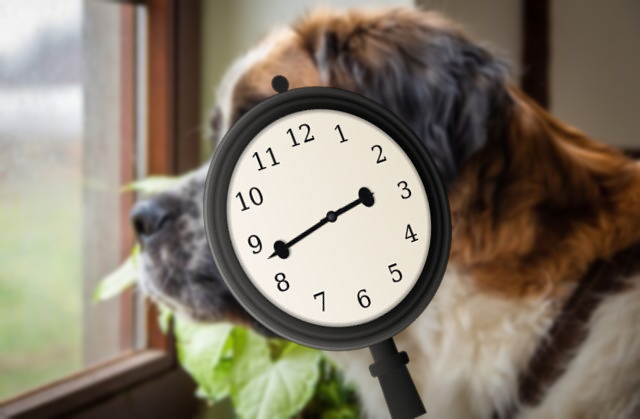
**2:43**
